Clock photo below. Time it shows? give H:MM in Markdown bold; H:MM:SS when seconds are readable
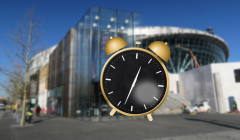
**12:33**
